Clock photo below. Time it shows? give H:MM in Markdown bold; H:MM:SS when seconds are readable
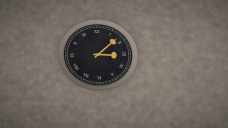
**3:08**
